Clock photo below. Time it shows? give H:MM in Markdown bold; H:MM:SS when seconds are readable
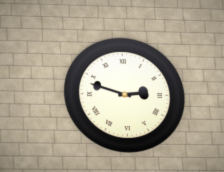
**2:48**
